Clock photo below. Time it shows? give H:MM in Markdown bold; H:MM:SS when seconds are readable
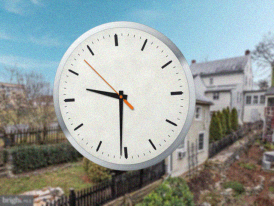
**9:30:53**
